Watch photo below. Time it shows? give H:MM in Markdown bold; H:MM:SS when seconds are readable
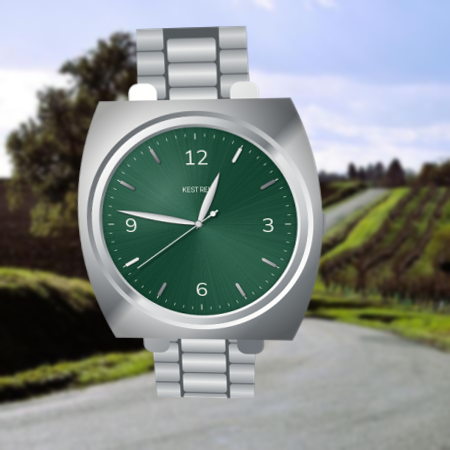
**12:46:39**
